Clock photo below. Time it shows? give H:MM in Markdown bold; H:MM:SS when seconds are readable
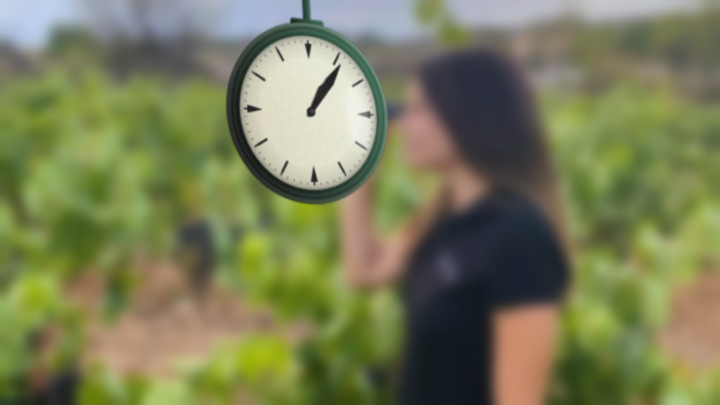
**1:06**
